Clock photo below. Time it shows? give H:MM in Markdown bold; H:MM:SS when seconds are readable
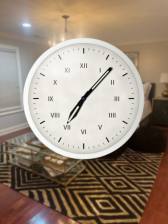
**7:07**
